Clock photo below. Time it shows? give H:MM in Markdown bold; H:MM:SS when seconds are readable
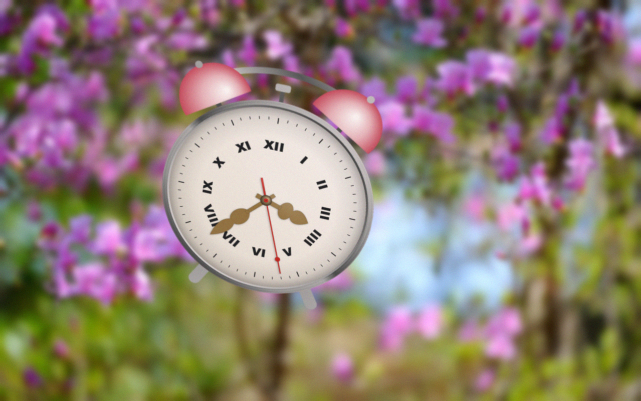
**3:37:27**
